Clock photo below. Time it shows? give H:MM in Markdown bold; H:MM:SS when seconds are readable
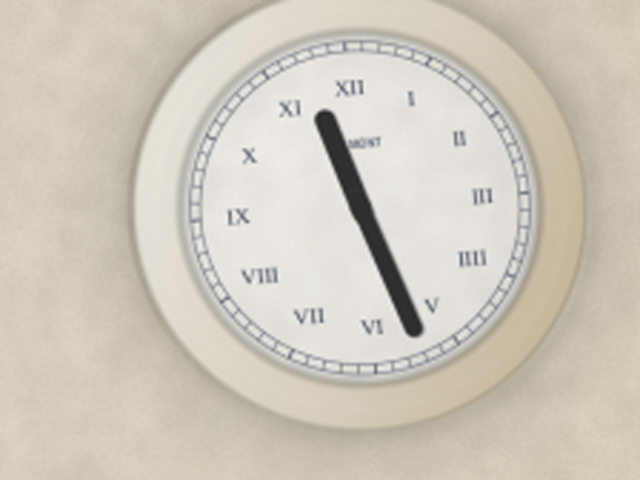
**11:27**
